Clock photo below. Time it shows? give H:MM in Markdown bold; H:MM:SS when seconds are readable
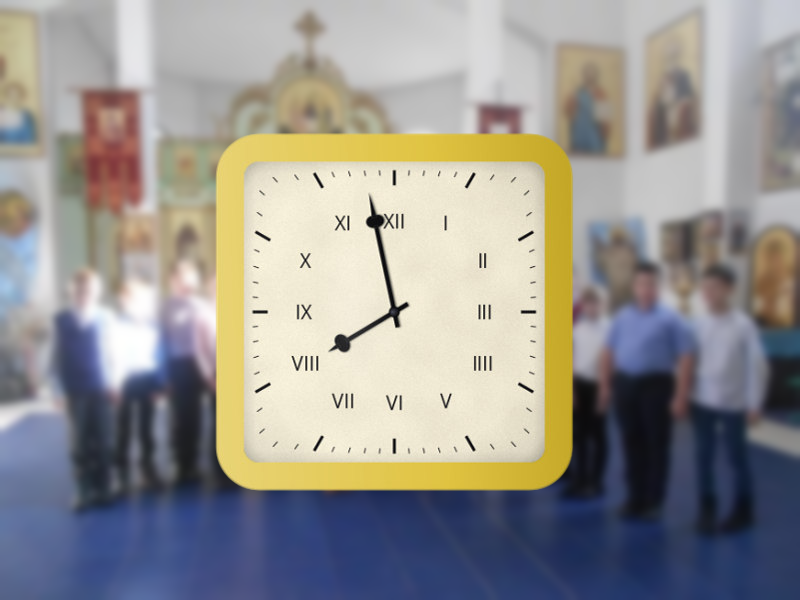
**7:58**
